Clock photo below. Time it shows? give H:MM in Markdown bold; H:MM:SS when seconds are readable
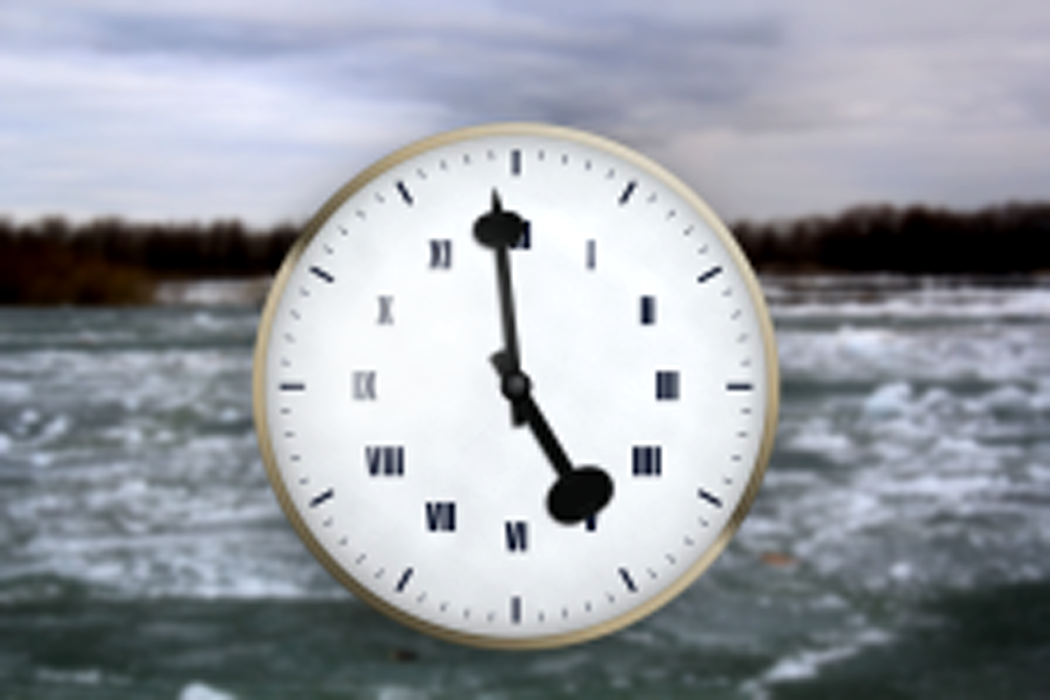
**4:59**
